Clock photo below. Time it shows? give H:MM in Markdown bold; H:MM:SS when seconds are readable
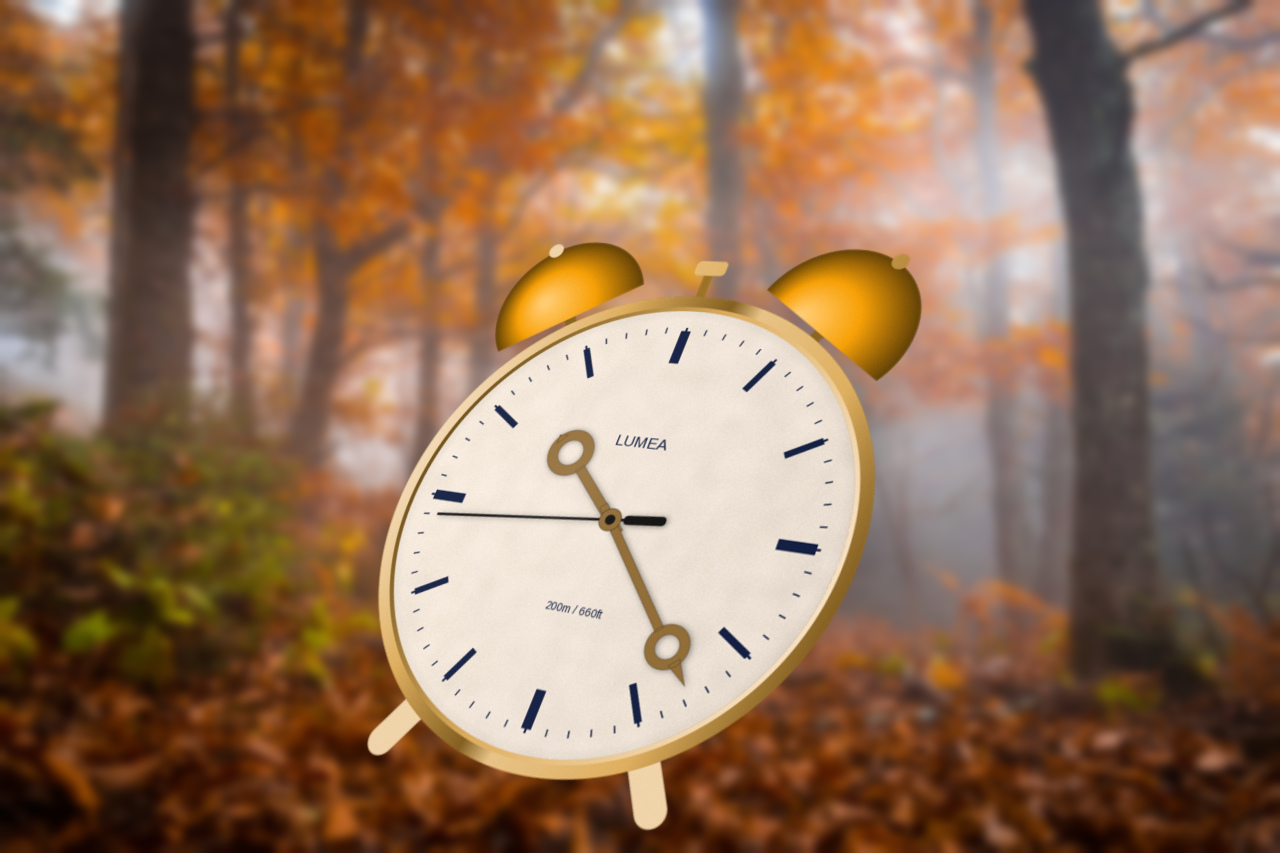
**10:22:44**
